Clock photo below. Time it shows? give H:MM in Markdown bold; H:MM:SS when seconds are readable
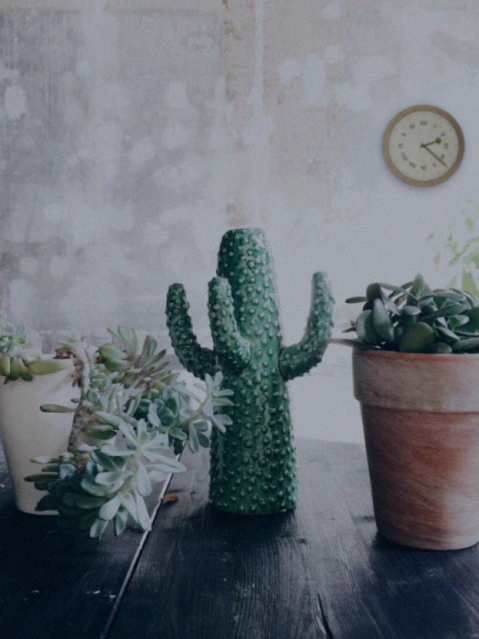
**2:22**
